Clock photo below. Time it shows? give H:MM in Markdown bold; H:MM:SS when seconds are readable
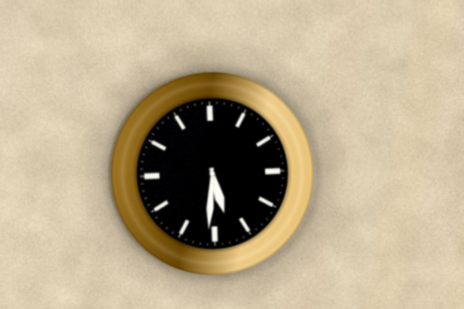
**5:31**
